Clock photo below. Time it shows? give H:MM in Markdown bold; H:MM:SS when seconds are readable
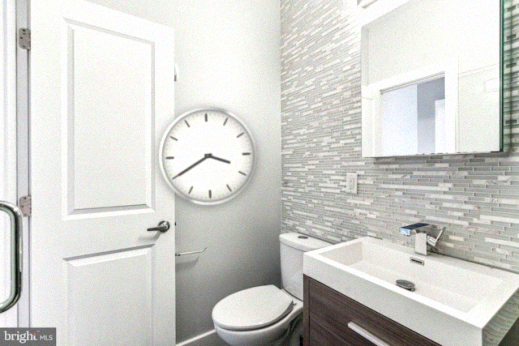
**3:40**
